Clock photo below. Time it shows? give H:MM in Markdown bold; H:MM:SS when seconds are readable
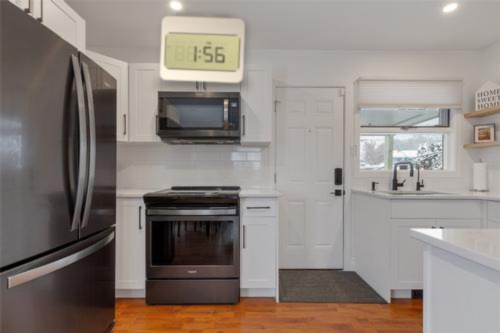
**1:56**
